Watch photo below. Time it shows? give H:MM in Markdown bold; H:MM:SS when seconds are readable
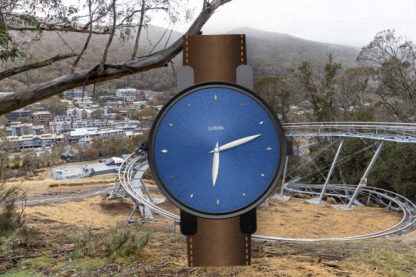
**6:12**
